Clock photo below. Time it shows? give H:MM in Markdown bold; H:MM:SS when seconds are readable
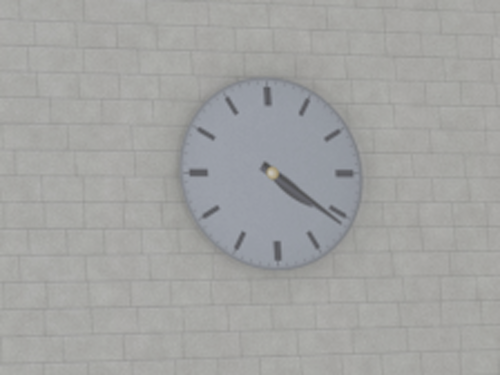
**4:21**
